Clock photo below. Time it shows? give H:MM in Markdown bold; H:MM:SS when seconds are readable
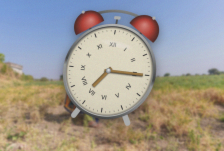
**7:15**
